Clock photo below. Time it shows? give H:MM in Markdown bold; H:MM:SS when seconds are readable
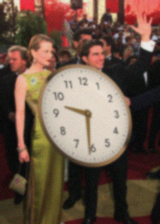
**9:31**
